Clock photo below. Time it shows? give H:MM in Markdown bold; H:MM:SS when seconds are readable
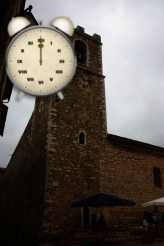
**12:00**
